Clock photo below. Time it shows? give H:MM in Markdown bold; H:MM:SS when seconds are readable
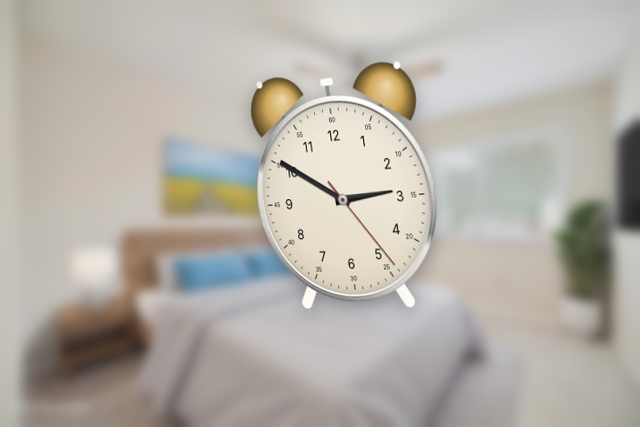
**2:50:24**
